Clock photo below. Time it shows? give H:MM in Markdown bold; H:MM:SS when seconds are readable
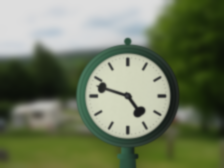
**4:48**
